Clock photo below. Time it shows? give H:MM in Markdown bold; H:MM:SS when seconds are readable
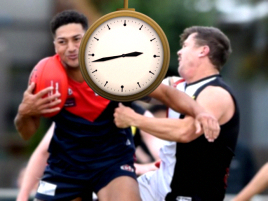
**2:43**
